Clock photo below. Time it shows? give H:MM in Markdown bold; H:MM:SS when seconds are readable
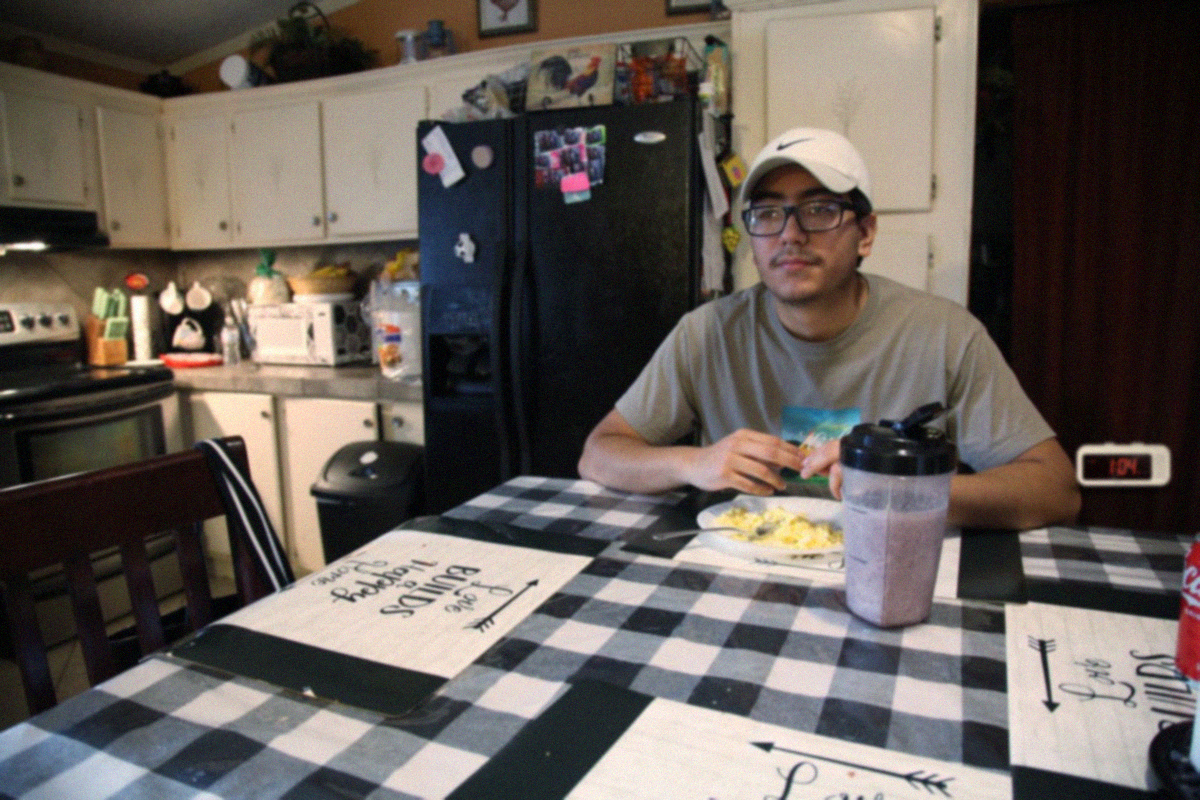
**1:04**
